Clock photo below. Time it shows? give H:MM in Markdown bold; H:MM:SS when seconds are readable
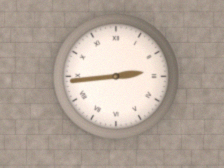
**2:44**
